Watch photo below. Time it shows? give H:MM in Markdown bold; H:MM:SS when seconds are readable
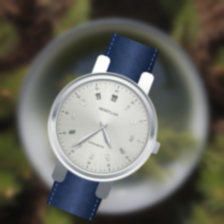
**4:36**
